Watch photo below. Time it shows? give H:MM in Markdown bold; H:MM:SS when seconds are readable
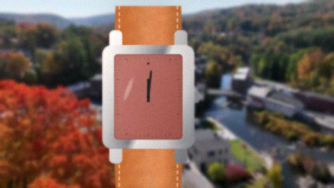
**12:01**
